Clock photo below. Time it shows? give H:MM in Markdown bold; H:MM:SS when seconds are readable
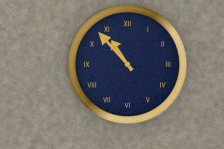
**10:53**
